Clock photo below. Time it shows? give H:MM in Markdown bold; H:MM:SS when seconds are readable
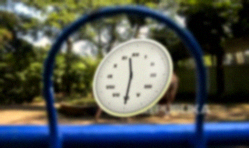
**11:30**
